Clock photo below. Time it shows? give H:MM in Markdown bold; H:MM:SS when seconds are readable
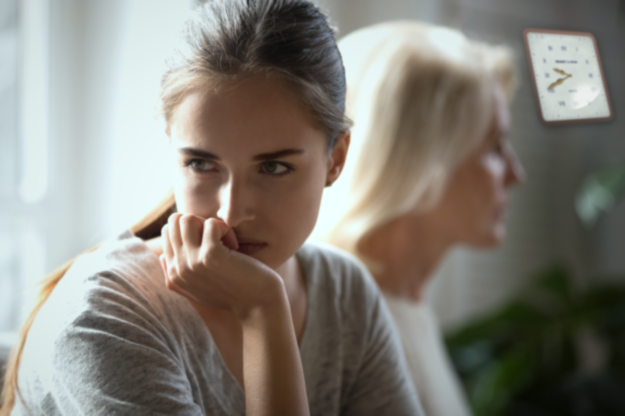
**9:41**
